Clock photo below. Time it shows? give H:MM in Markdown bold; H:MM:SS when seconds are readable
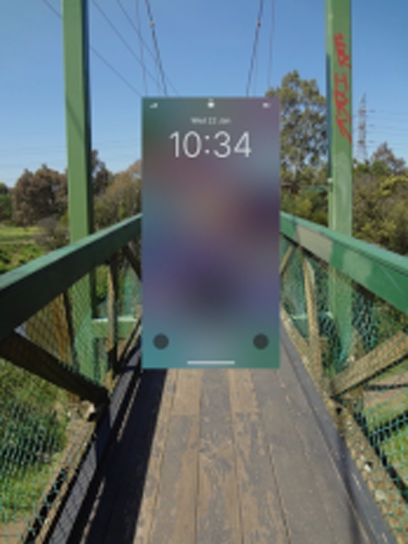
**10:34**
